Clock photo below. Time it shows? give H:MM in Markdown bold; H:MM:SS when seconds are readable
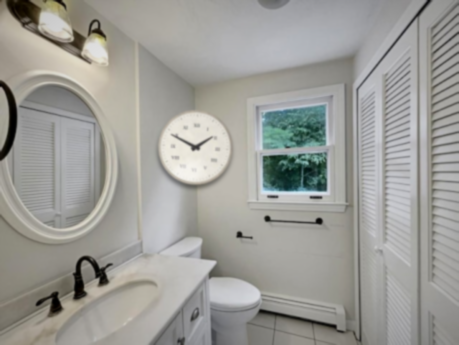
**1:49**
